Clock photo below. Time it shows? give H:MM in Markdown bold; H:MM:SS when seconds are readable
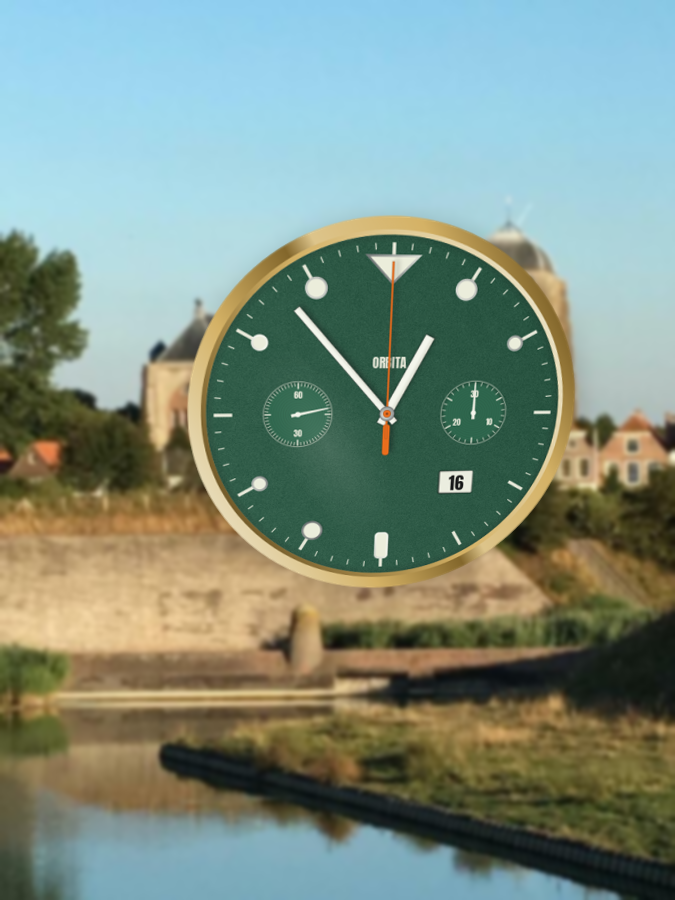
**12:53:13**
